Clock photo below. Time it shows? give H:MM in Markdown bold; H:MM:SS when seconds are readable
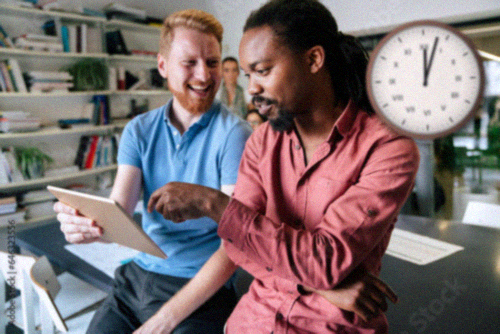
**12:03**
